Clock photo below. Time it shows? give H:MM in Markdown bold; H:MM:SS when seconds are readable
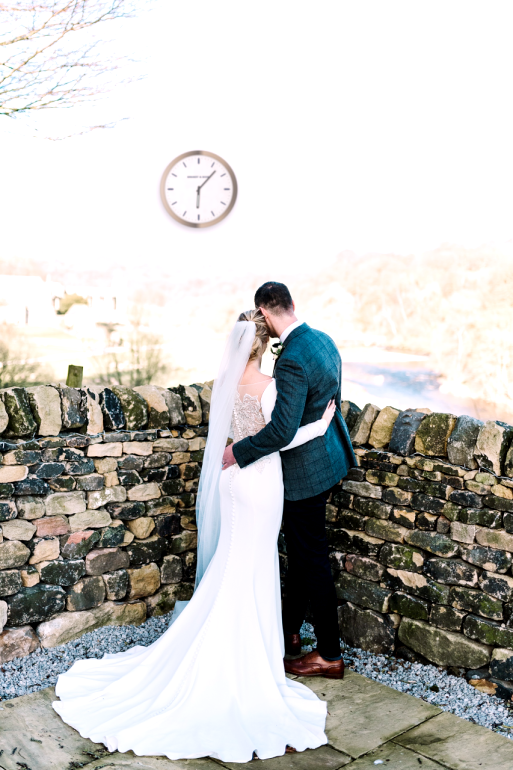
**6:07**
